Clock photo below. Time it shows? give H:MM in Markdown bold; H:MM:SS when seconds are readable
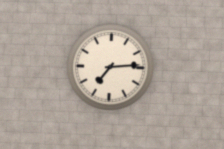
**7:14**
